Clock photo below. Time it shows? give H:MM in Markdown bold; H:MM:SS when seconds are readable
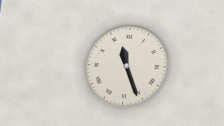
**11:26**
